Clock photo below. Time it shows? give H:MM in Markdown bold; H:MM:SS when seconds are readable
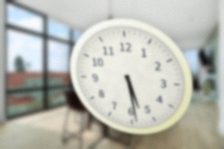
**5:29**
